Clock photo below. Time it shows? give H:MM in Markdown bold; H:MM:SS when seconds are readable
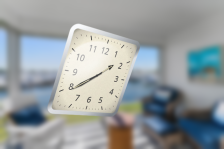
**1:39**
